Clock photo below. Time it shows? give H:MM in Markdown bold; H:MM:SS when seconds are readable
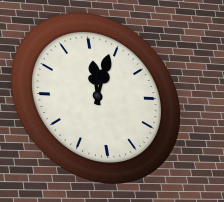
**12:04**
